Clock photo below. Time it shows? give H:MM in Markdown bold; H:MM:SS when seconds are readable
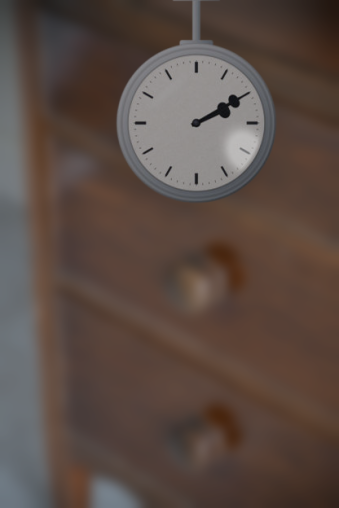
**2:10**
